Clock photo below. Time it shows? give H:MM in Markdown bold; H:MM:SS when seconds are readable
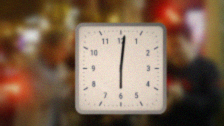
**6:01**
